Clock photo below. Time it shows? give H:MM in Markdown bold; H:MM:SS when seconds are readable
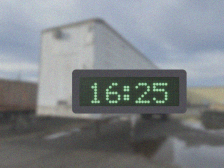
**16:25**
